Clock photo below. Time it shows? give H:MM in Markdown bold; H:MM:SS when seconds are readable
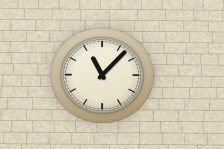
**11:07**
